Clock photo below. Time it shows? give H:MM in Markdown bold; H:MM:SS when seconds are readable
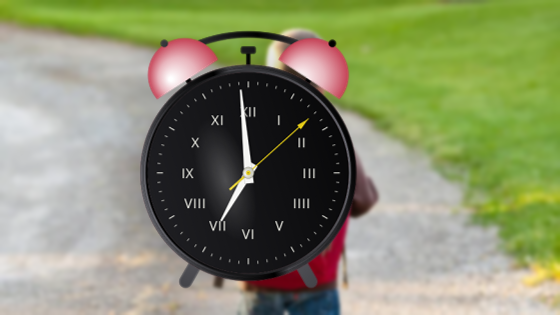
**6:59:08**
